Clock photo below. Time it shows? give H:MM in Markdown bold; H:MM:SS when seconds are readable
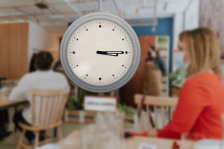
**3:15**
